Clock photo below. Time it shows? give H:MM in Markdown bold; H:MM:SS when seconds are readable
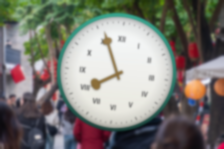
**7:56**
